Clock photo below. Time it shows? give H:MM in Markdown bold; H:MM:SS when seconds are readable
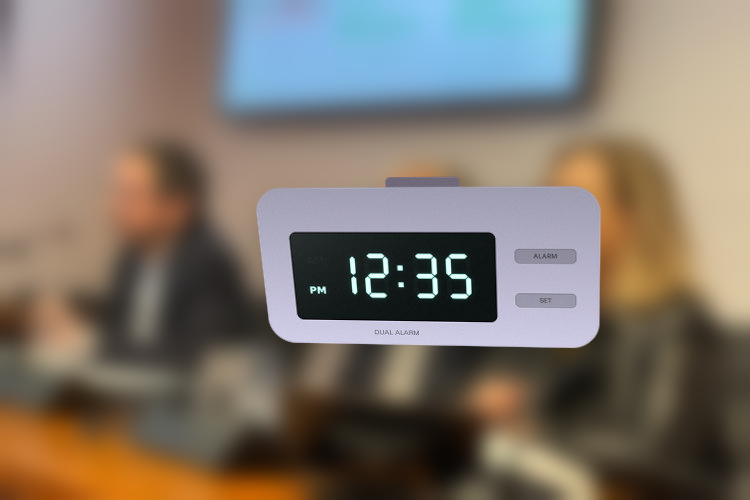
**12:35**
